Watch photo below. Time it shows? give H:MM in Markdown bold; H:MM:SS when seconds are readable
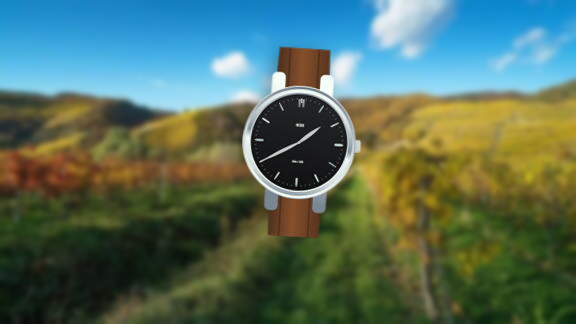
**1:40**
